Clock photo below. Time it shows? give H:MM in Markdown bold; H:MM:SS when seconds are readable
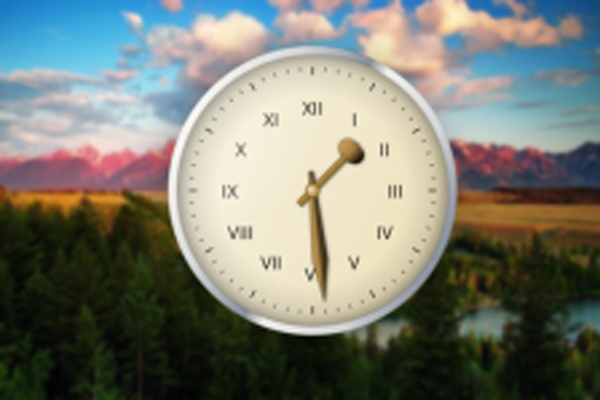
**1:29**
